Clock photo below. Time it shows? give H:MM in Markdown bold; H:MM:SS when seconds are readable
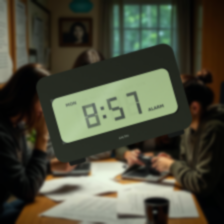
**8:57**
